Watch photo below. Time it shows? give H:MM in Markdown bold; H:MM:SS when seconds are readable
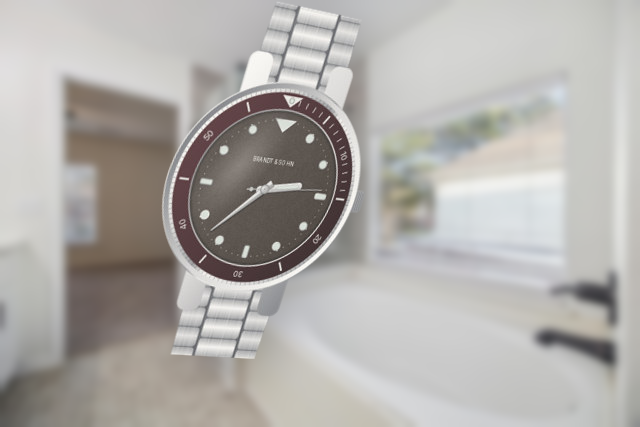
**2:37:14**
